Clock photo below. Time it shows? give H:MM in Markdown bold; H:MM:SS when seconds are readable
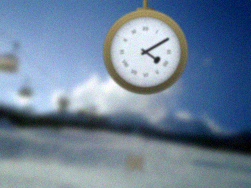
**4:10**
